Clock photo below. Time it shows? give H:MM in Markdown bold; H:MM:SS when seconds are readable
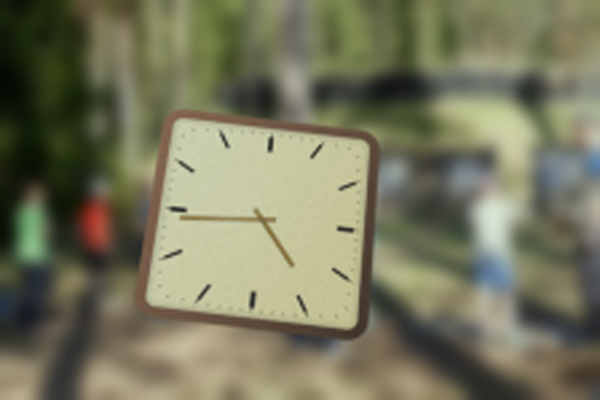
**4:44**
